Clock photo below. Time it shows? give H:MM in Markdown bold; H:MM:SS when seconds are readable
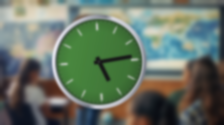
**5:14**
